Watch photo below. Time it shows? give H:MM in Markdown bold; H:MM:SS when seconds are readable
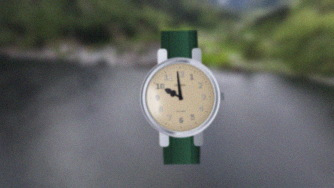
**9:59**
